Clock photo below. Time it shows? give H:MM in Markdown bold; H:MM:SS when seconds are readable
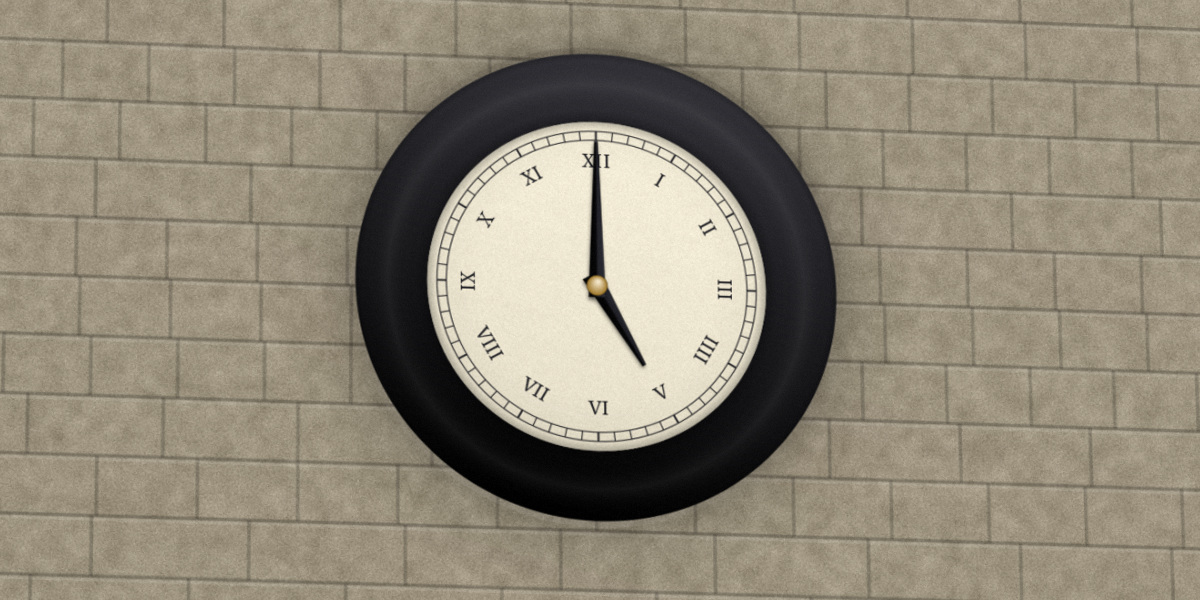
**5:00**
